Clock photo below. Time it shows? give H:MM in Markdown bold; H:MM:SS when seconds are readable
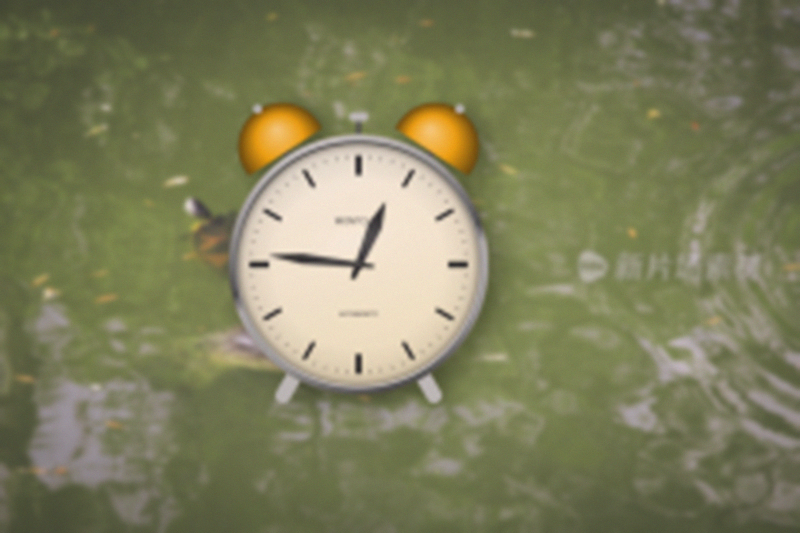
**12:46**
